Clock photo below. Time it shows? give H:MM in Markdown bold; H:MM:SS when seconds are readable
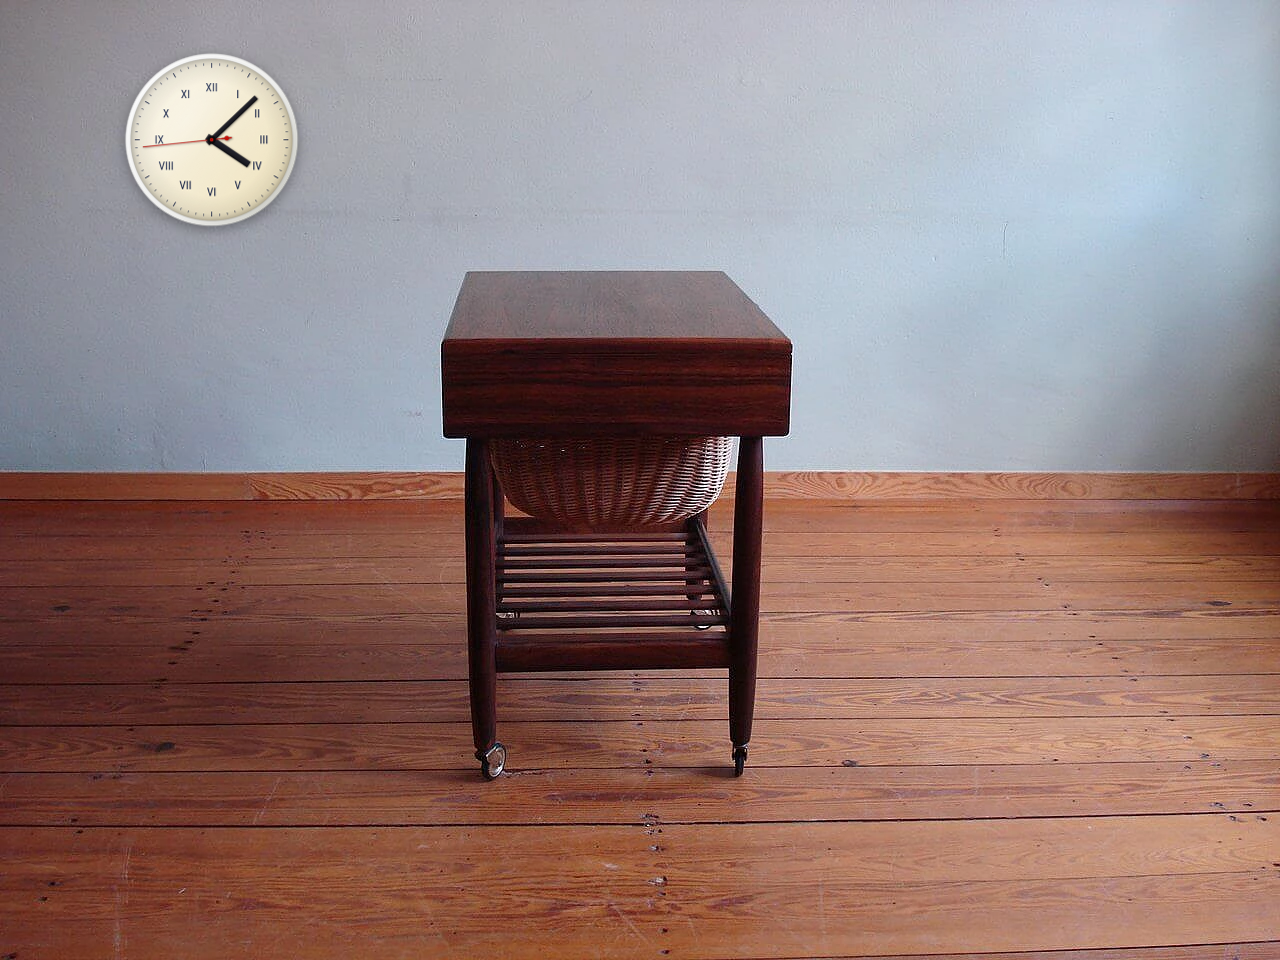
**4:07:44**
